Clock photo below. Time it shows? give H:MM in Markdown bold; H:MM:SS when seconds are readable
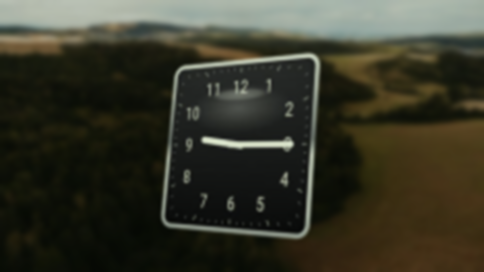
**9:15**
